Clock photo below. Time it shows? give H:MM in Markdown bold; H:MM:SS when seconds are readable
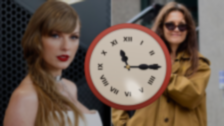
**11:15**
